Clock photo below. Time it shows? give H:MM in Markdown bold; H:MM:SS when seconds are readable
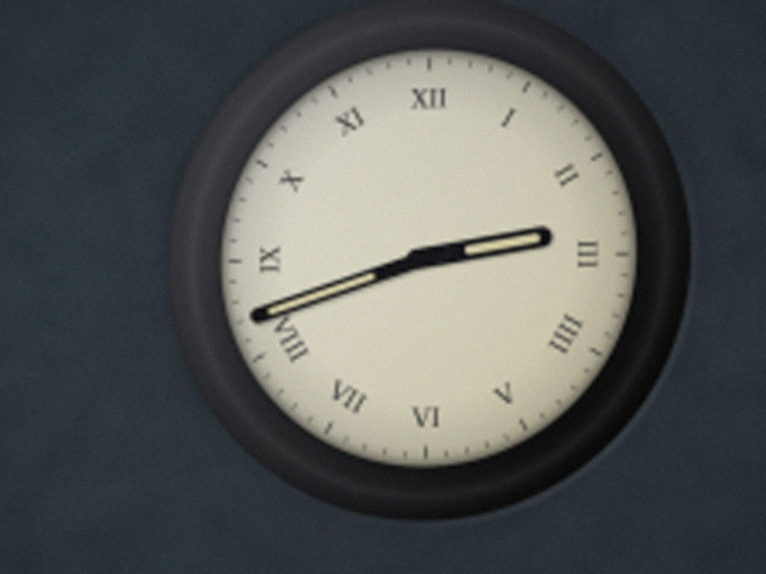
**2:42**
